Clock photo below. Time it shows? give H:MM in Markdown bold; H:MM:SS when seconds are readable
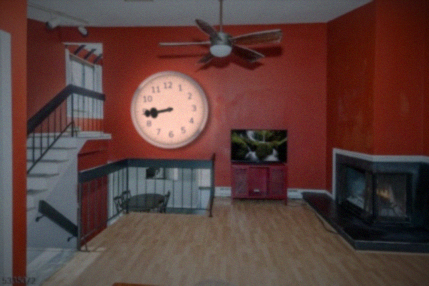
**8:44**
